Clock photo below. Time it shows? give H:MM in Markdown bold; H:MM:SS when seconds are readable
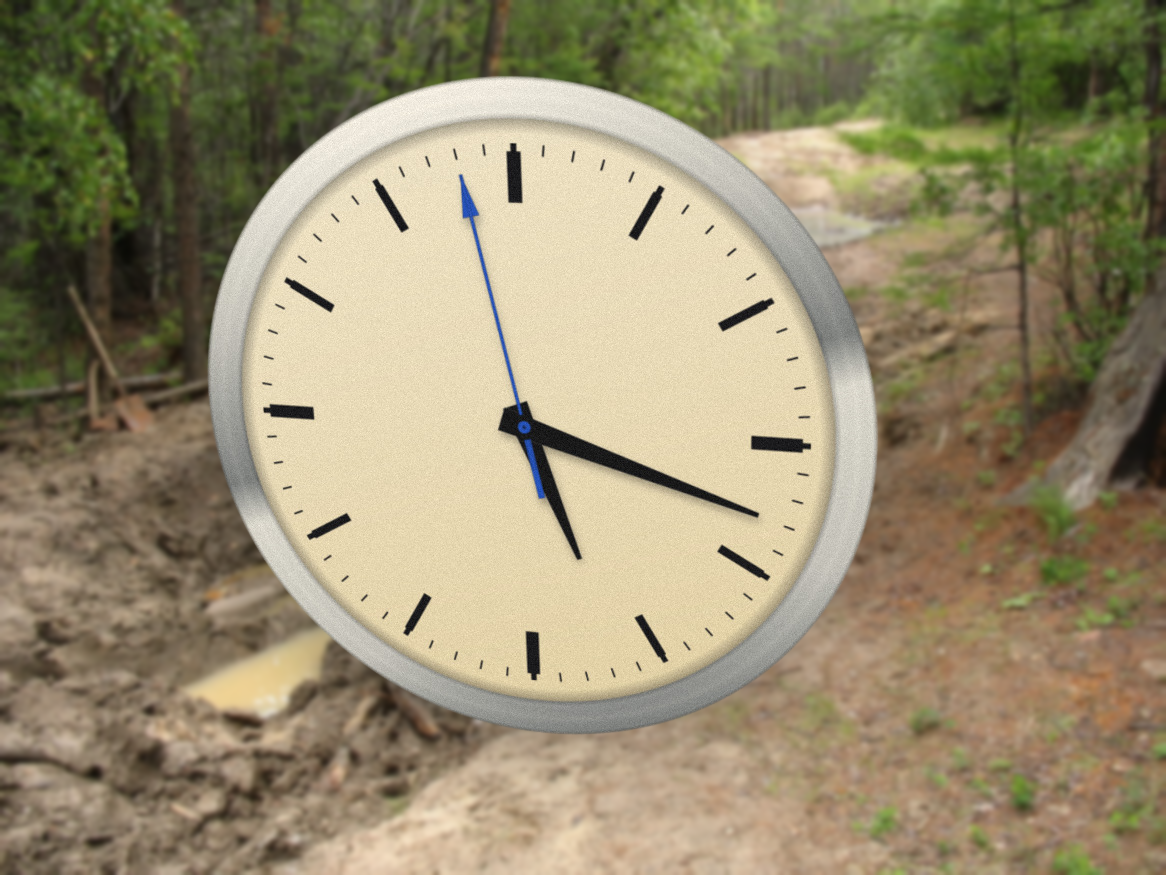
**5:17:58**
